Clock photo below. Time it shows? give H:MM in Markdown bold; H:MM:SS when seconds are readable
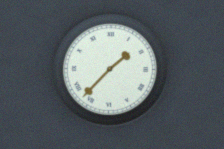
**1:37**
